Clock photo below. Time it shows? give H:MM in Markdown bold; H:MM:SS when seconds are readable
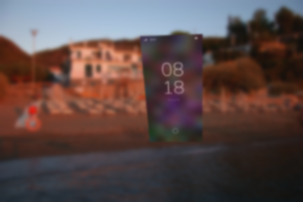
**8:18**
